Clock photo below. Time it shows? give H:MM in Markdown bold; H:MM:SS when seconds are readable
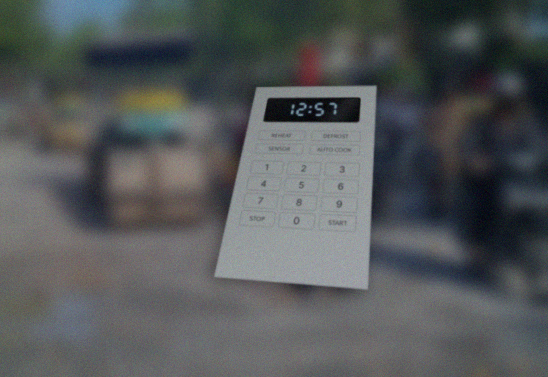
**12:57**
